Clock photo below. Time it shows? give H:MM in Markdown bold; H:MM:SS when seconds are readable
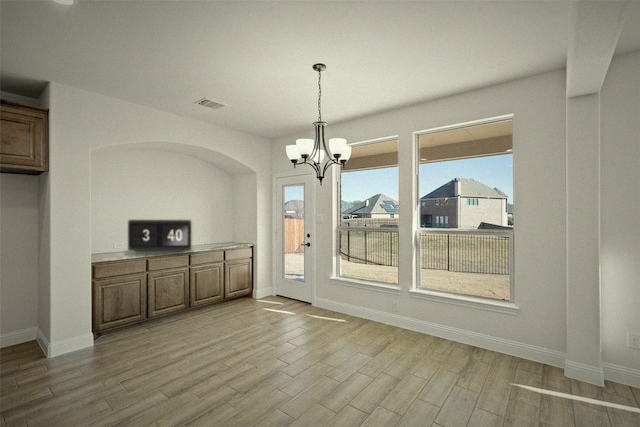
**3:40**
